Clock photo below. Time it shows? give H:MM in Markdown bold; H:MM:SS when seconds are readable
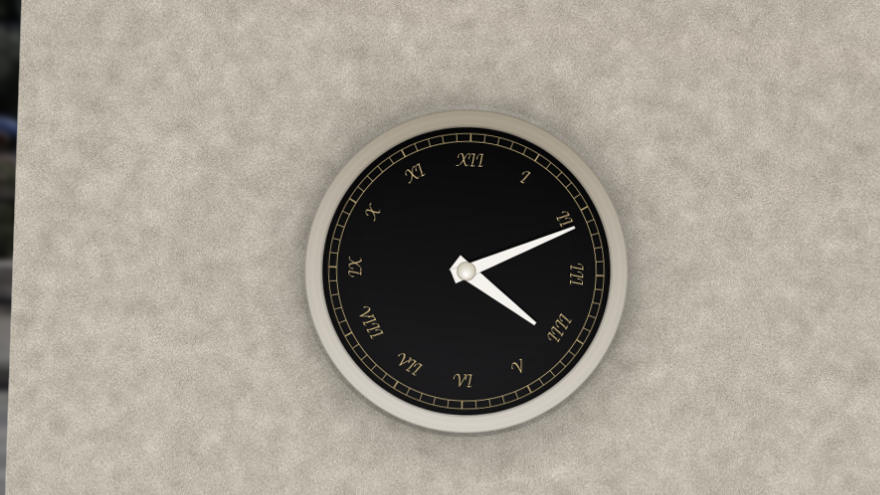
**4:11**
